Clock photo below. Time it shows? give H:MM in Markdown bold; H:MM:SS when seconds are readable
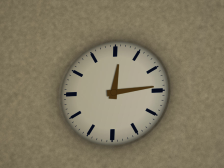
**12:14**
